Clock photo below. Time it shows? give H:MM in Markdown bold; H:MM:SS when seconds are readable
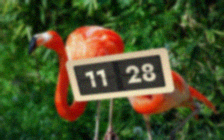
**11:28**
